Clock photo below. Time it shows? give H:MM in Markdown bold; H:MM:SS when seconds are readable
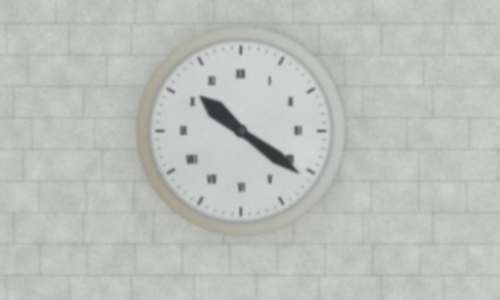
**10:21**
